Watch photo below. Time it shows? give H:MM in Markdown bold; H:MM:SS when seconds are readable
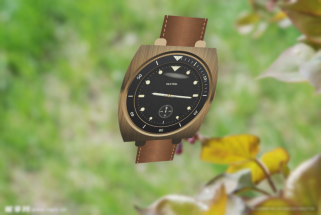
**9:16**
